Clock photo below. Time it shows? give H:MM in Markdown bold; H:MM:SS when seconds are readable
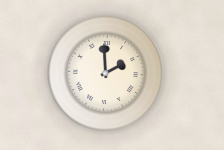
**1:59**
